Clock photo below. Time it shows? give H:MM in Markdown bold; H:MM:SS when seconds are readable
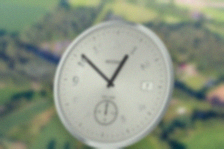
**12:51**
